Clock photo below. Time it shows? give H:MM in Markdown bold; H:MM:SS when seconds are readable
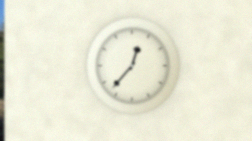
**12:37**
